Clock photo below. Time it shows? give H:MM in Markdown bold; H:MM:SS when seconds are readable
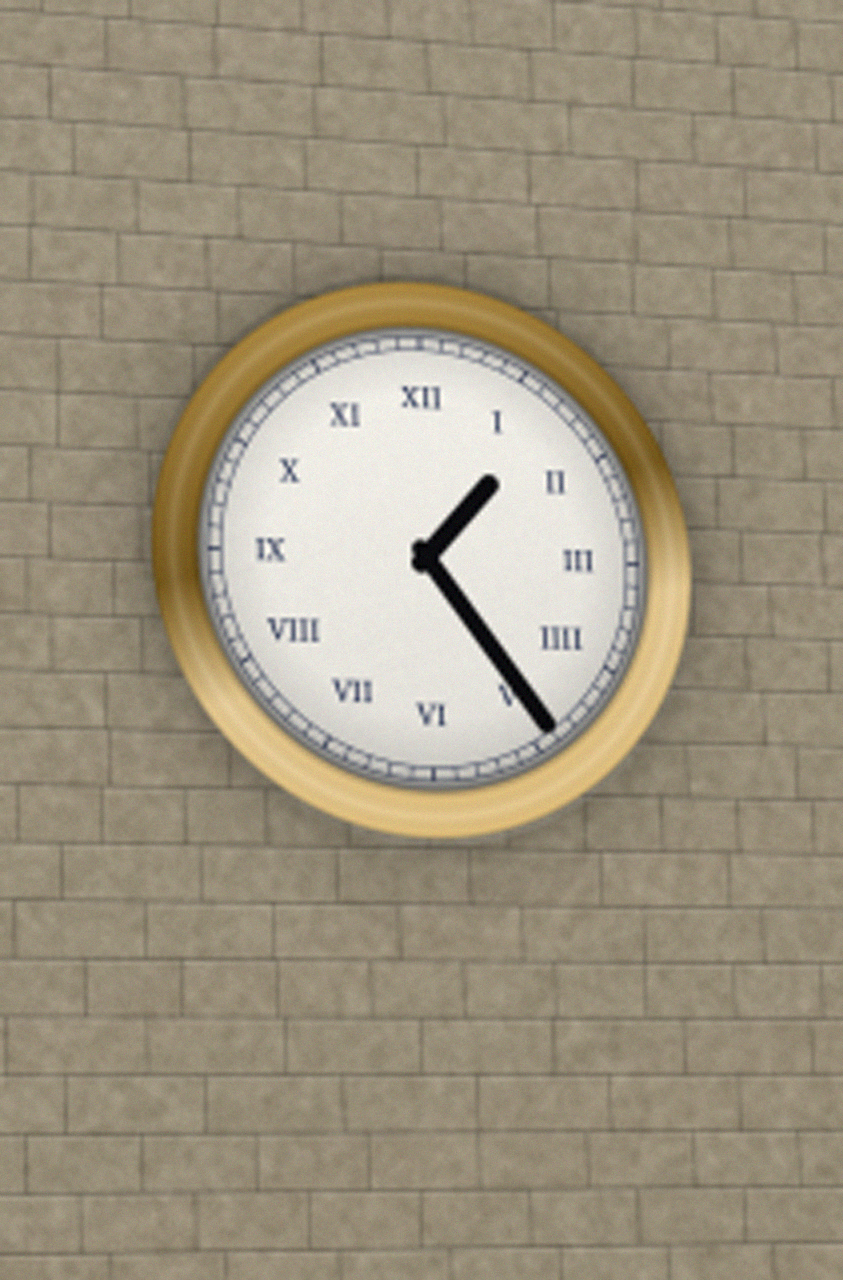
**1:24**
